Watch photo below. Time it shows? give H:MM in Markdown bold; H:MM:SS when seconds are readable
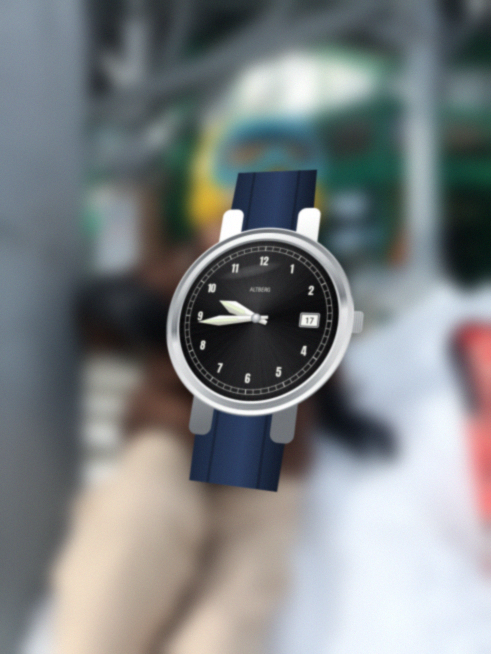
**9:44**
